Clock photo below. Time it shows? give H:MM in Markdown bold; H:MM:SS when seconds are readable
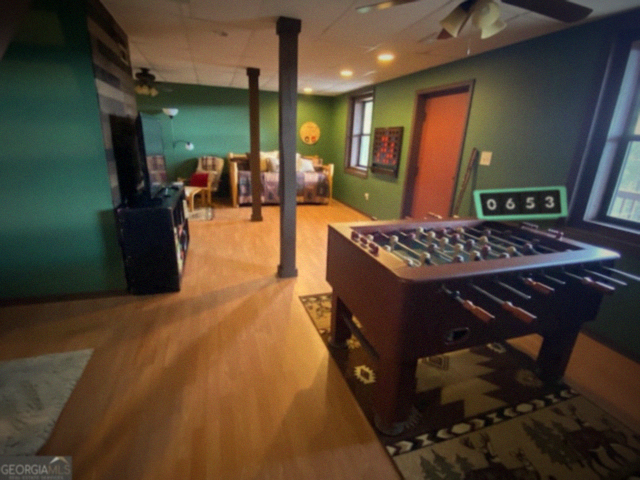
**6:53**
